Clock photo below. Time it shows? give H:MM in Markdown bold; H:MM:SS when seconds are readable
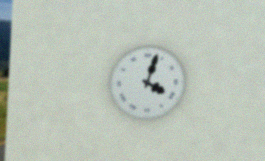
**4:03**
